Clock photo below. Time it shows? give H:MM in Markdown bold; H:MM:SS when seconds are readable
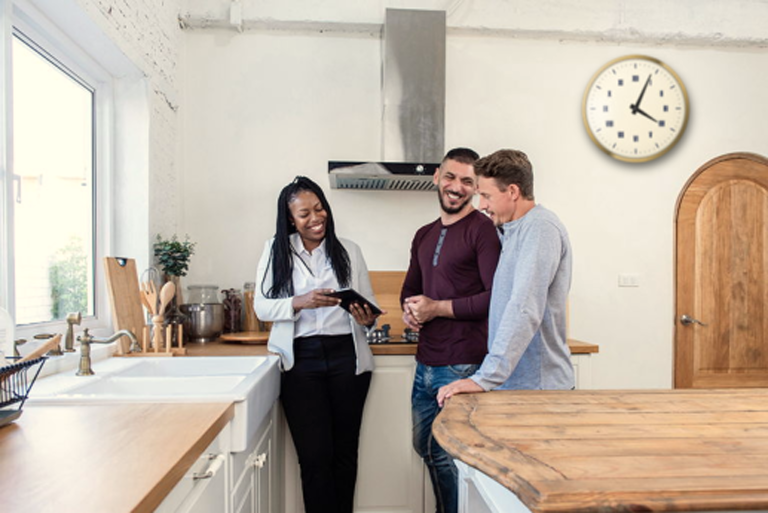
**4:04**
